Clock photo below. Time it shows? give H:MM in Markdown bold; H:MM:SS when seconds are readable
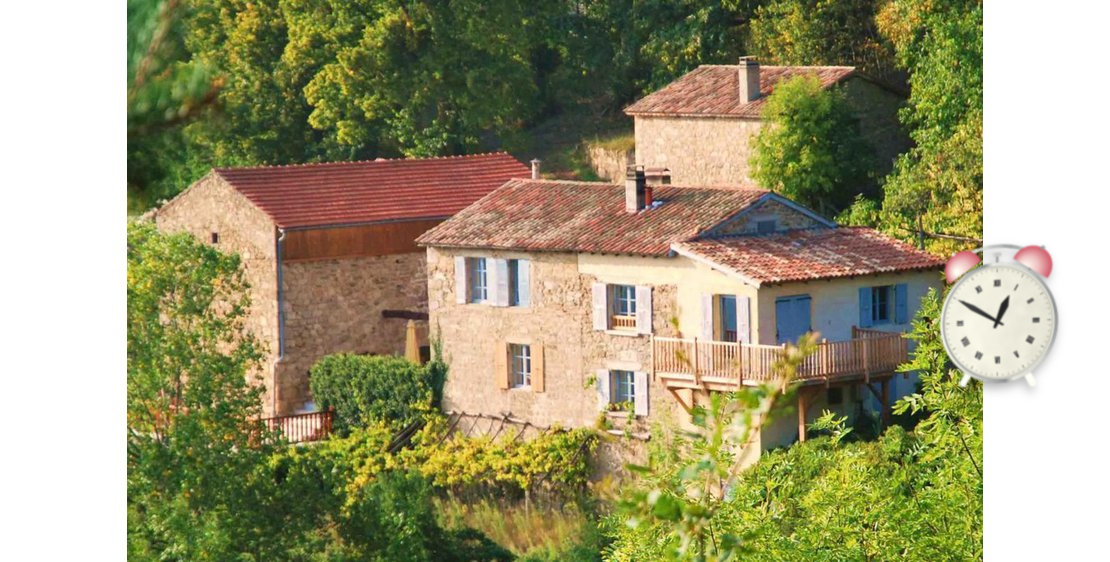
**12:50**
